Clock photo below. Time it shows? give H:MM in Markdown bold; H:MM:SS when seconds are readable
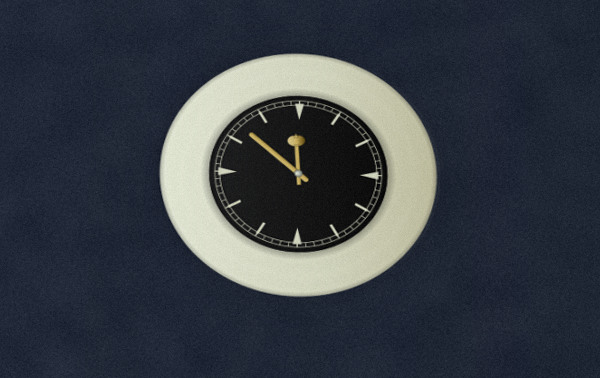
**11:52**
